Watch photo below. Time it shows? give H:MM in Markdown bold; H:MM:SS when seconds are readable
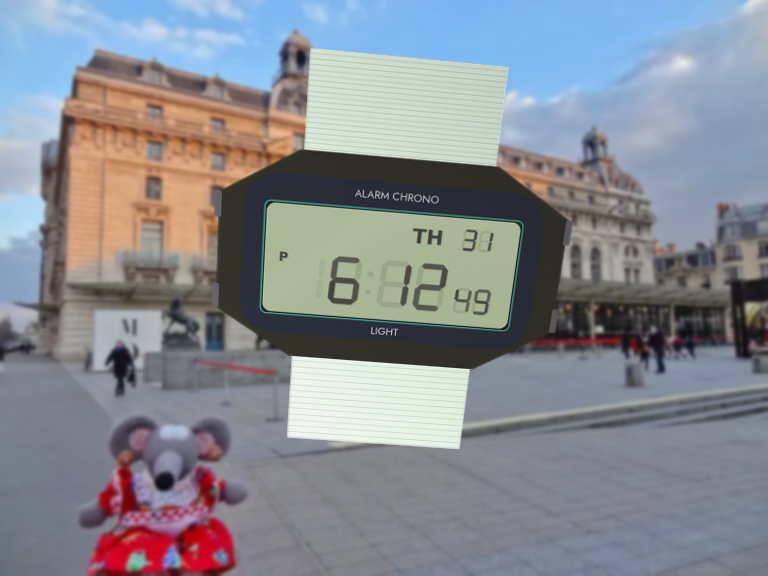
**6:12:49**
